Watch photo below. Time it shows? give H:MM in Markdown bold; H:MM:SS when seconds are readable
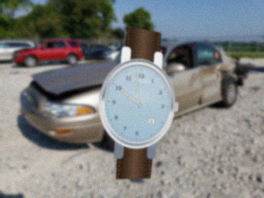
**9:58**
